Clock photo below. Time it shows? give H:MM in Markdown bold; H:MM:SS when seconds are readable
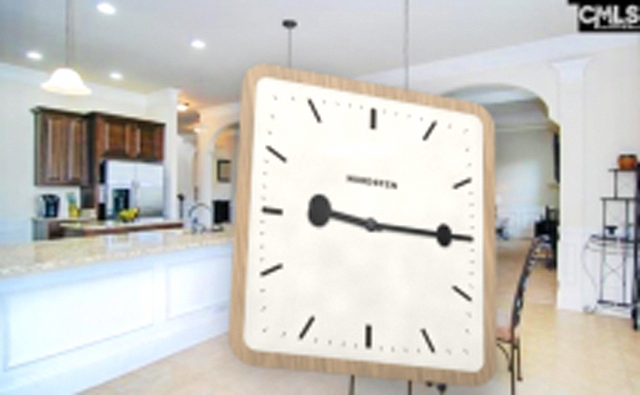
**9:15**
